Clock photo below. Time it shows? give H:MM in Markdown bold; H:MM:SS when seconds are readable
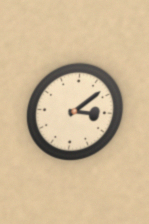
**3:08**
